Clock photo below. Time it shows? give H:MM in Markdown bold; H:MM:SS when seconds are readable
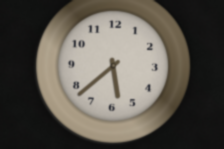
**5:38**
